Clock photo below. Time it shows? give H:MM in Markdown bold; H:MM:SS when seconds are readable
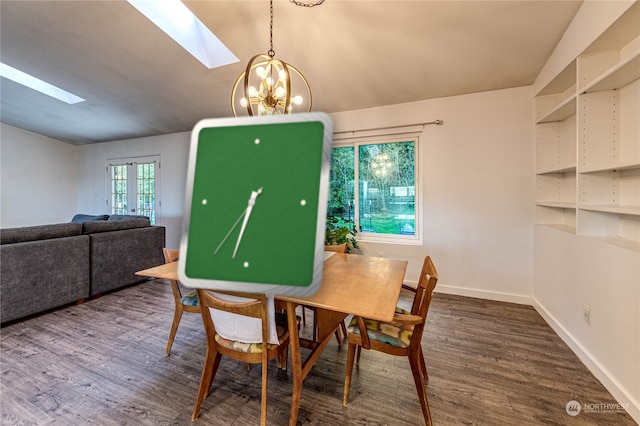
**6:32:36**
